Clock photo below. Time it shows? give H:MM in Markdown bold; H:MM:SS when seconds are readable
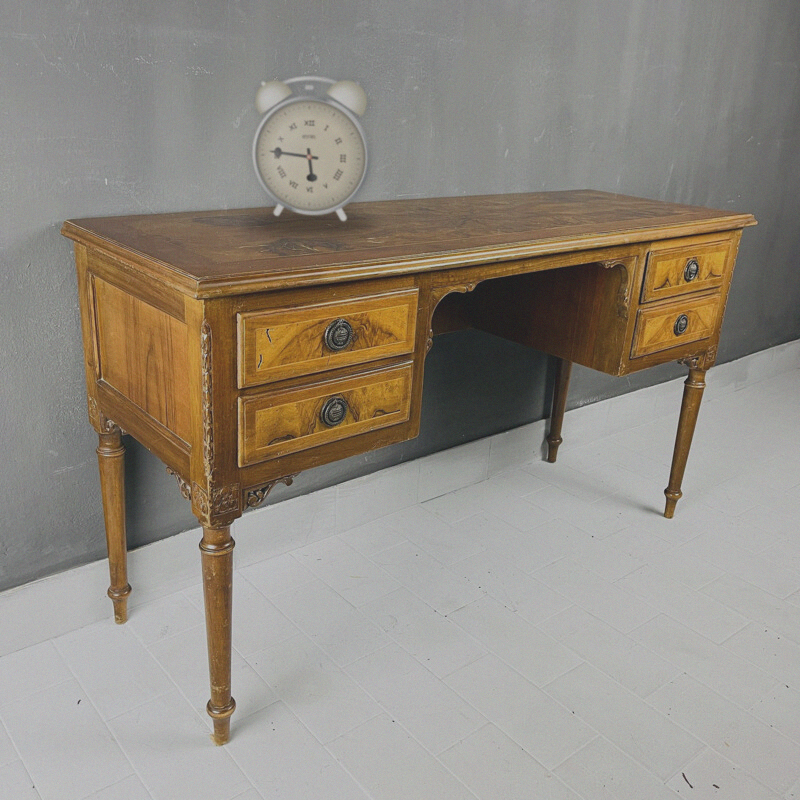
**5:46**
